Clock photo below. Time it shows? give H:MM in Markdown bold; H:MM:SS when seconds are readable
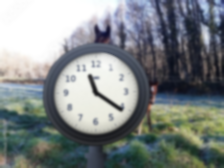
**11:21**
